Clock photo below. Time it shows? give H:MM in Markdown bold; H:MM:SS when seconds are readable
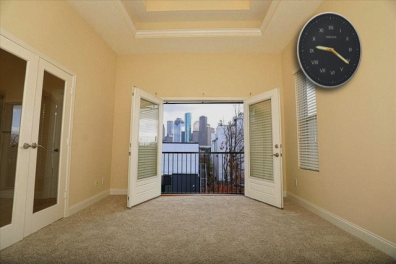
**9:21**
